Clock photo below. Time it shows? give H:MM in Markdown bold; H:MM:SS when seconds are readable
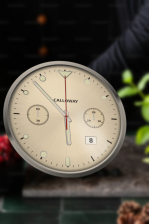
**5:53**
